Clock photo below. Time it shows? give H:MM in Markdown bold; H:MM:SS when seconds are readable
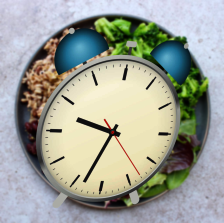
**9:33:23**
